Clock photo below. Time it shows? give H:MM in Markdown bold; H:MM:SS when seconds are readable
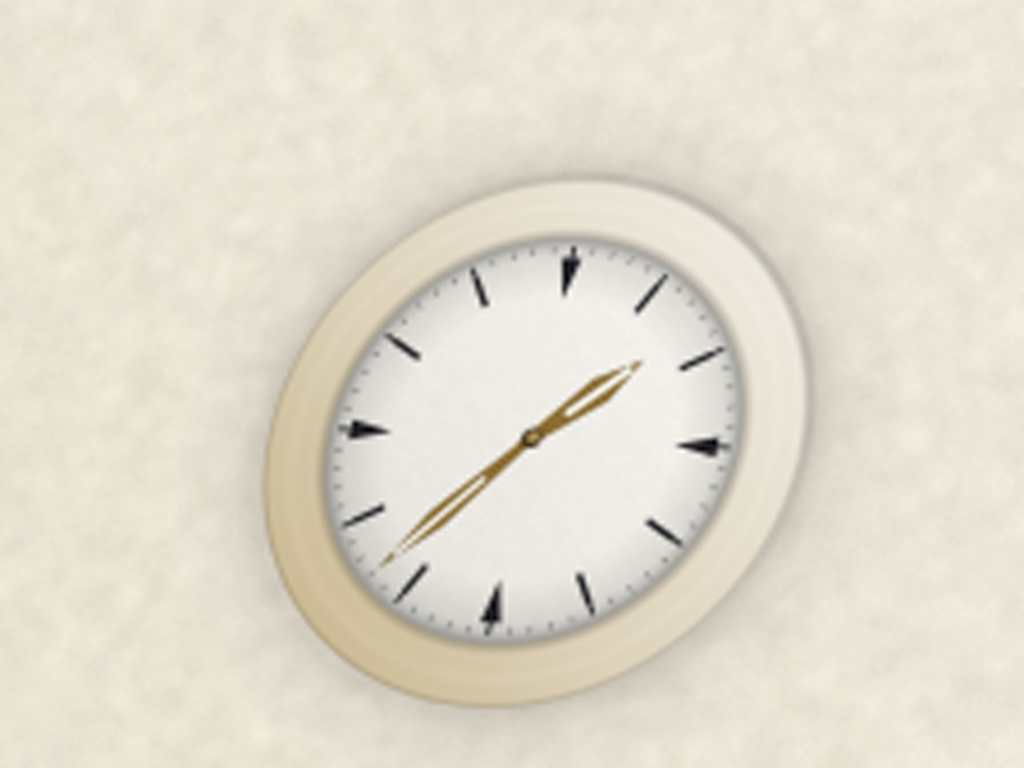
**1:37**
